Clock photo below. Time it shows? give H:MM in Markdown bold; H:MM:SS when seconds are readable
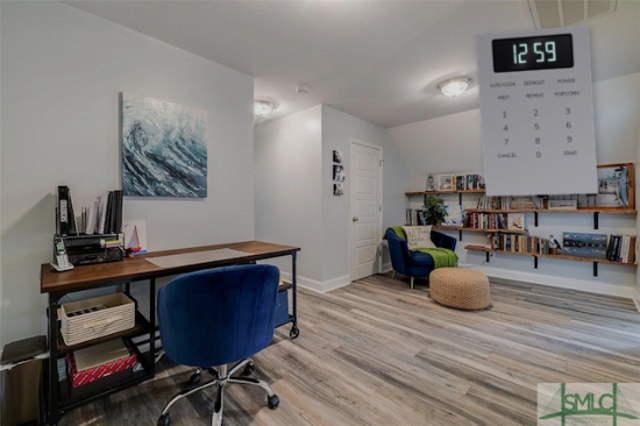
**12:59**
